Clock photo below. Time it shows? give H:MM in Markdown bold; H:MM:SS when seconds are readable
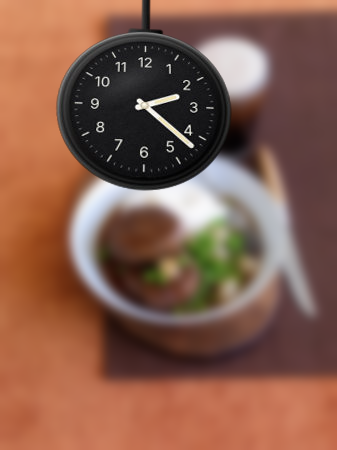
**2:22**
